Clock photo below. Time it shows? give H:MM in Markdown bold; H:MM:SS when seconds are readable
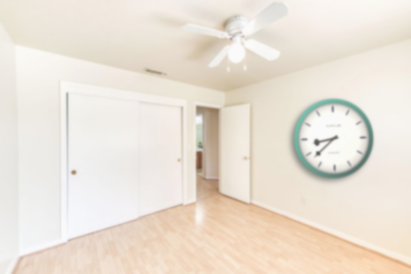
**8:38**
